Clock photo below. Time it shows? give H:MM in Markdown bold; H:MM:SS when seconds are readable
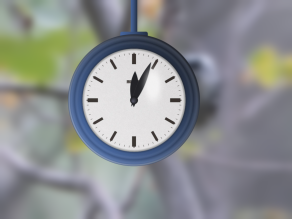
**12:04**
